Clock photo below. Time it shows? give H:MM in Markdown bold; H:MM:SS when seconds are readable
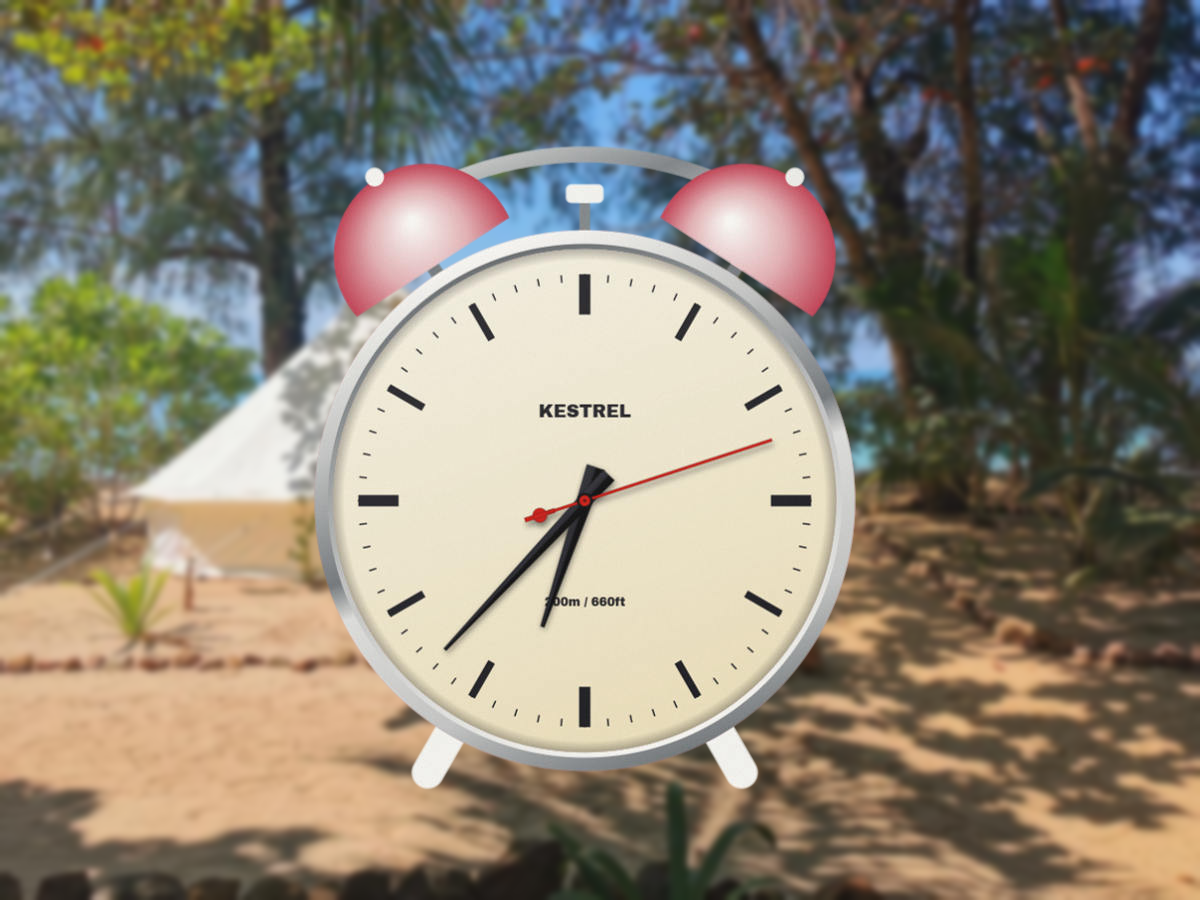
**6:37:12**
